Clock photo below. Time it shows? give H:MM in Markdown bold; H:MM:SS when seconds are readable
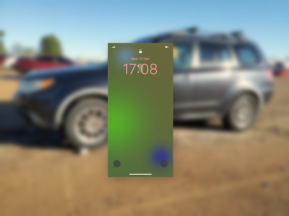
**17:08**
